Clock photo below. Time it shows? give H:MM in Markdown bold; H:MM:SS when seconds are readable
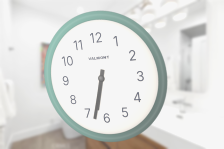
**6:33**
